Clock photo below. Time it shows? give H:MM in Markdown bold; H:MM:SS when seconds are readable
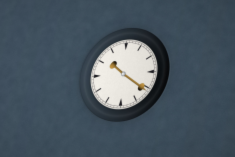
**10:21**
